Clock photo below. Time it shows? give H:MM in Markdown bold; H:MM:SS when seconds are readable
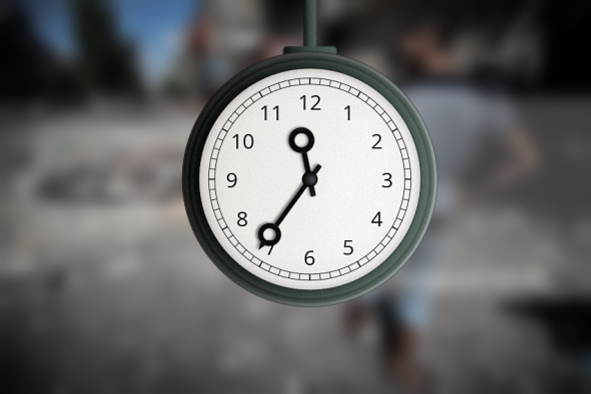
**11:36**
